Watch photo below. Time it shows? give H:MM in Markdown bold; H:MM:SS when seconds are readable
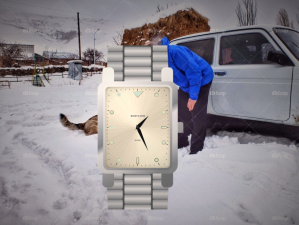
**1:26**
